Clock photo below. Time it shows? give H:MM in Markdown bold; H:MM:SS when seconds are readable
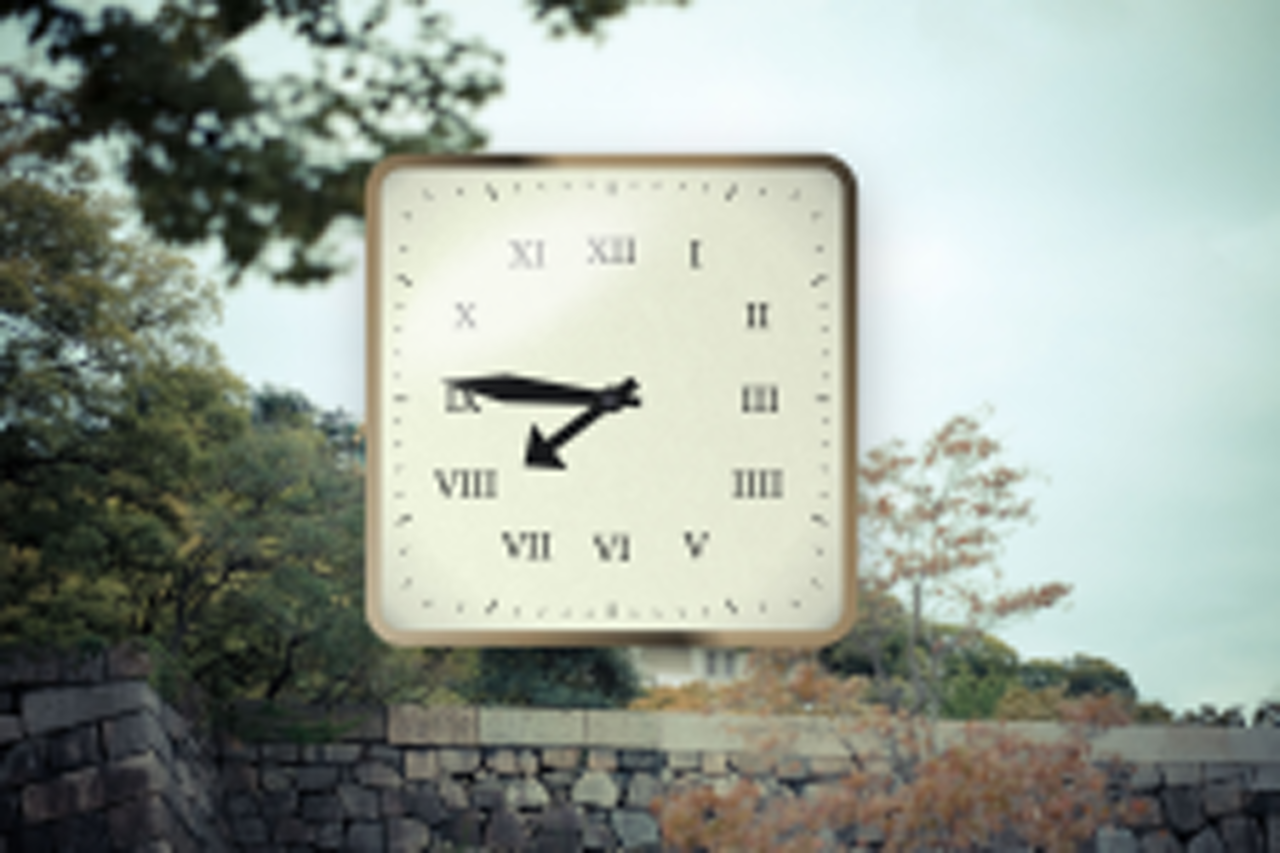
**7:46**
